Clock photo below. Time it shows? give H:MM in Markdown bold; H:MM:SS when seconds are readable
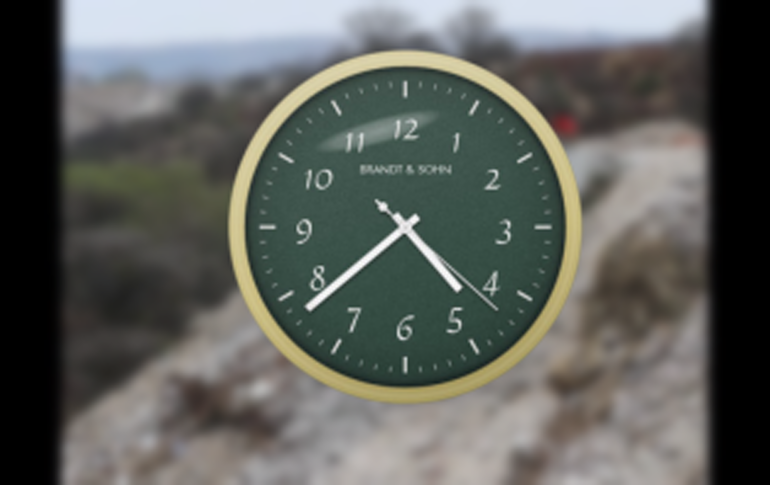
**4:38:22**
